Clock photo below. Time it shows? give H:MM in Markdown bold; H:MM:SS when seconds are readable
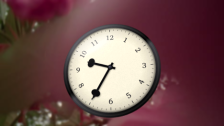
**9:35**
